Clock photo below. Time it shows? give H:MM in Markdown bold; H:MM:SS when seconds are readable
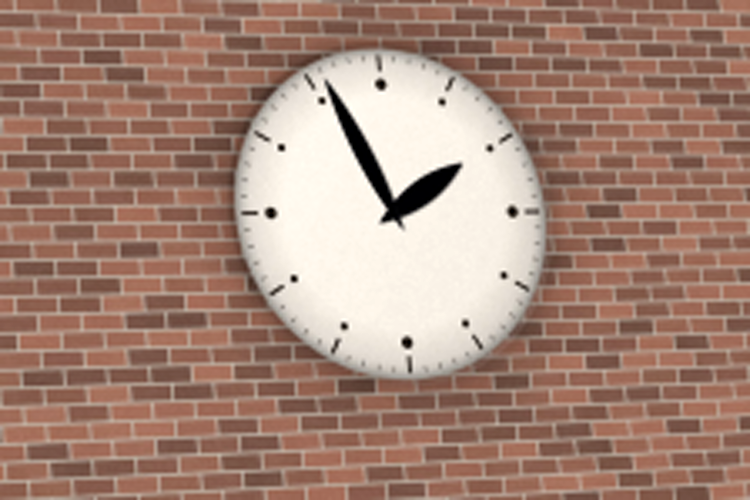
**1:56**
